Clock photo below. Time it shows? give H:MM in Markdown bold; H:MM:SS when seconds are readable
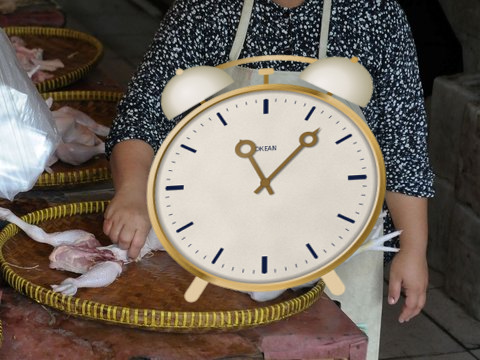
**11:07**
